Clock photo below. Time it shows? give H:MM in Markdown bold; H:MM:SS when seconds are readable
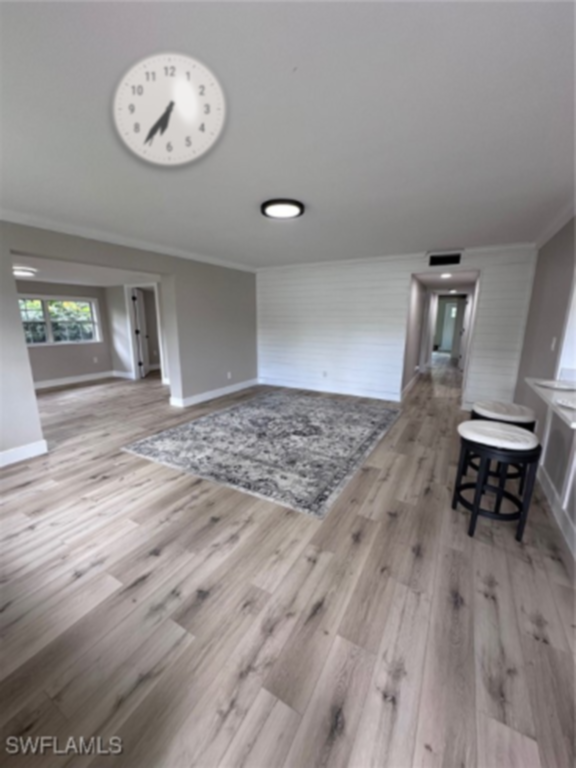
**6:36**
